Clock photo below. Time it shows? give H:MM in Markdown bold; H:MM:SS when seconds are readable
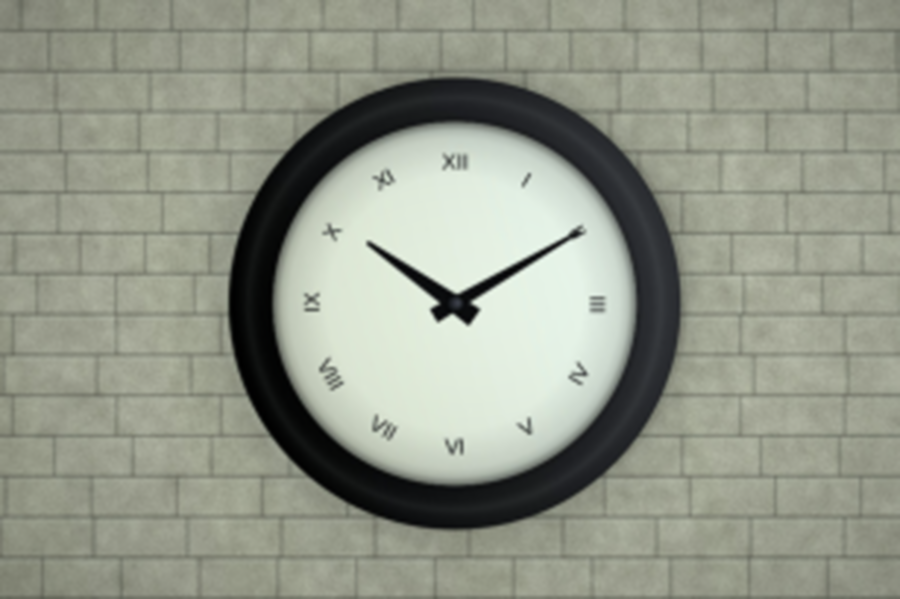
**10:10**
